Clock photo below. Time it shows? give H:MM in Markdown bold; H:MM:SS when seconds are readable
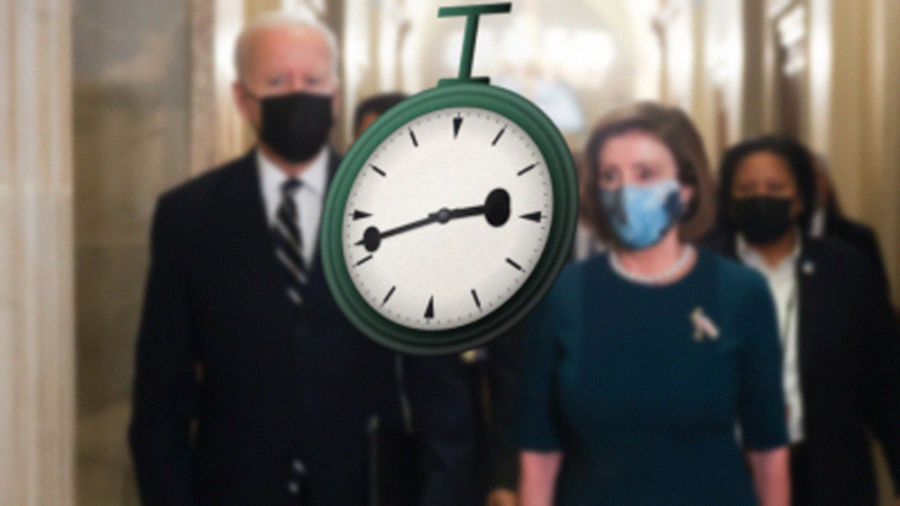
**2:42**
